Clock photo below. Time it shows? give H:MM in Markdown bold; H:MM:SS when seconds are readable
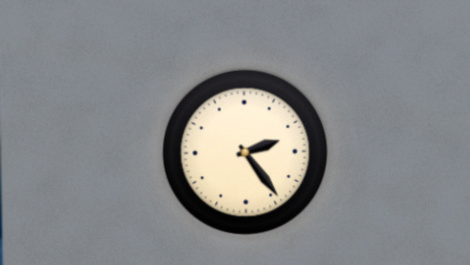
**2:24**
